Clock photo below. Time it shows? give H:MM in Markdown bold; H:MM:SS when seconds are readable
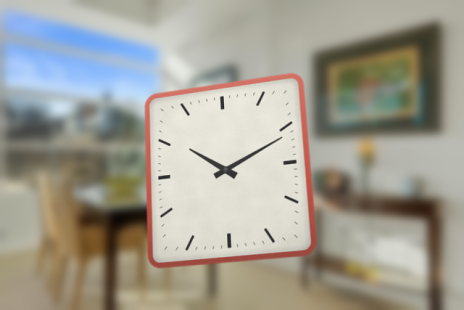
**10:11**
